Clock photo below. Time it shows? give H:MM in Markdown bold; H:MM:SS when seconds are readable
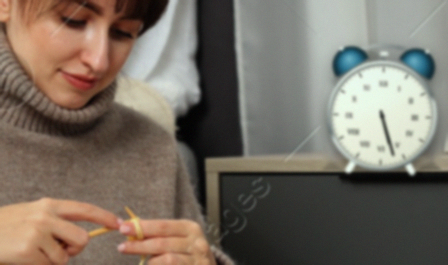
**5:27**
